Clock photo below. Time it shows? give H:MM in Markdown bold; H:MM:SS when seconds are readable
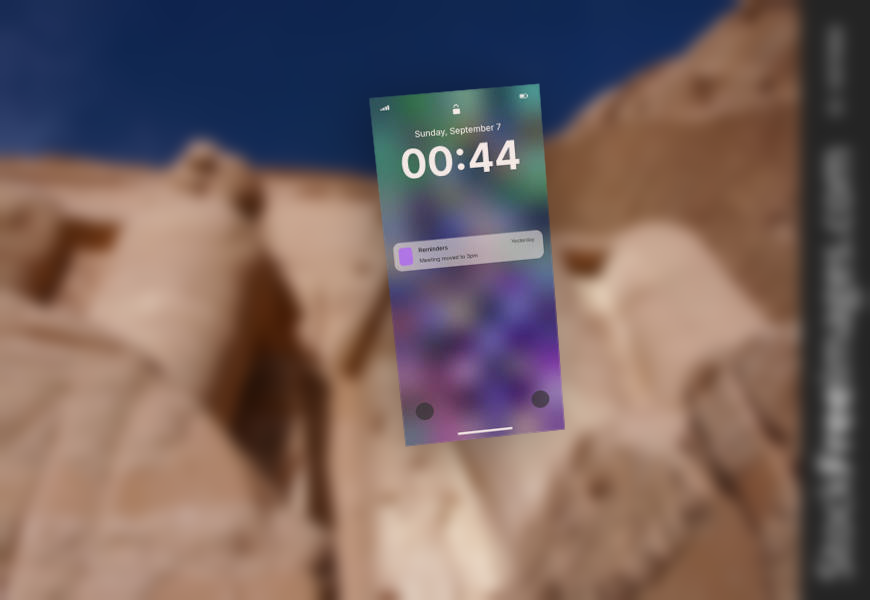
**0:44**
